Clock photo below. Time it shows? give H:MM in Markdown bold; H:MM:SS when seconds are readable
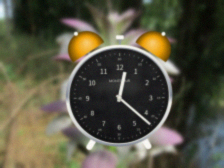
**12:22**
